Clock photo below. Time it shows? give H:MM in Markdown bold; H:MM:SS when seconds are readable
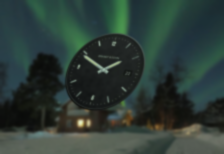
**1:49**
